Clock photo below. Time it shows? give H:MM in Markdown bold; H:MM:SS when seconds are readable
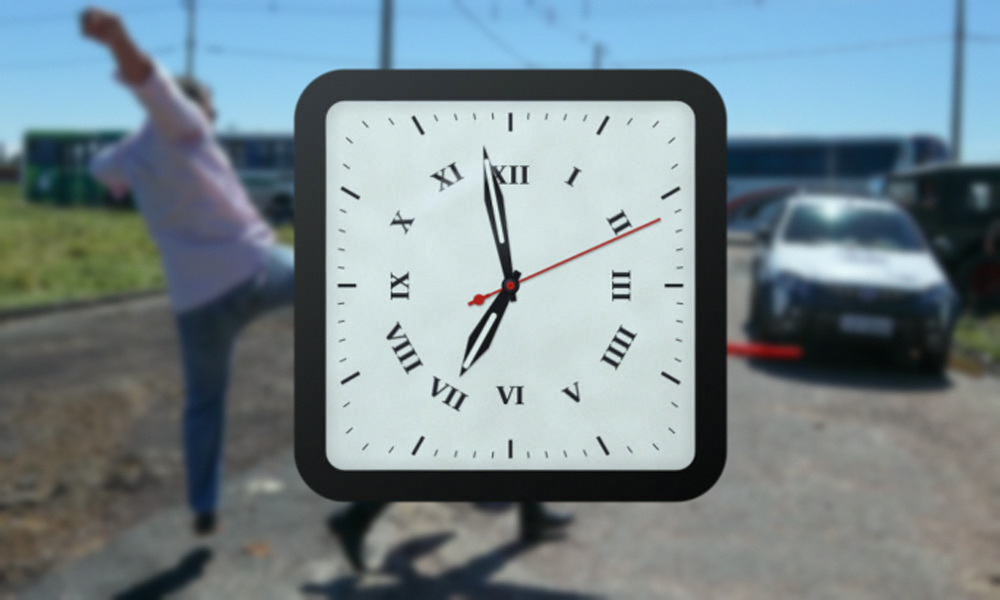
**6:58:11**
